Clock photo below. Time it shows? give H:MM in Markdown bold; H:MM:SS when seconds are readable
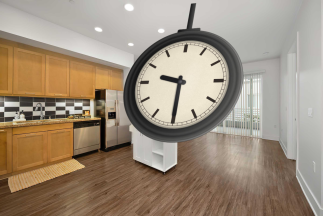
**9:30**
